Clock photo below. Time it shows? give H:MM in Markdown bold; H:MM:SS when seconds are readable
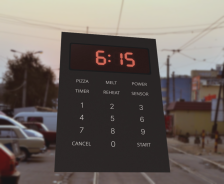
**6:15**
